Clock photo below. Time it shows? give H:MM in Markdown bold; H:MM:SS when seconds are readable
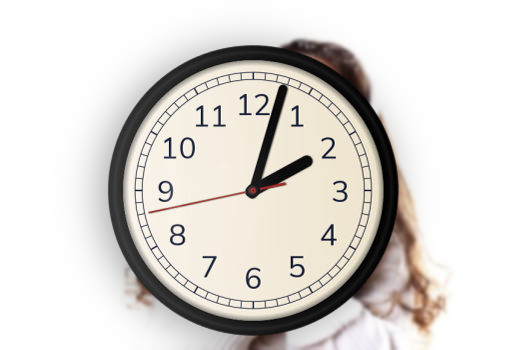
**2:02:43**
